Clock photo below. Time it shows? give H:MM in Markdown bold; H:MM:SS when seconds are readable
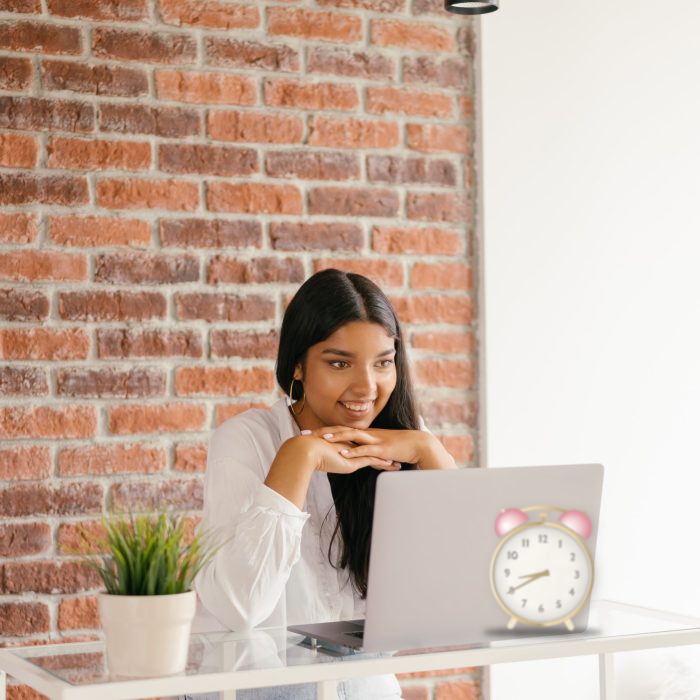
**8:40**
